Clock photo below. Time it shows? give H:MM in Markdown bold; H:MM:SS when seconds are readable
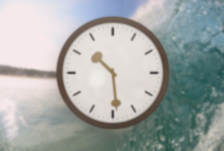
**10:29**
